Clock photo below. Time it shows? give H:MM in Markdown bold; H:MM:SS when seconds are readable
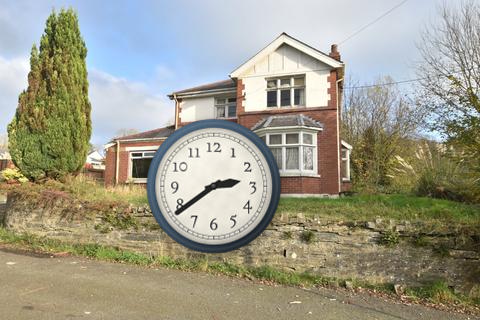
**2:39**
